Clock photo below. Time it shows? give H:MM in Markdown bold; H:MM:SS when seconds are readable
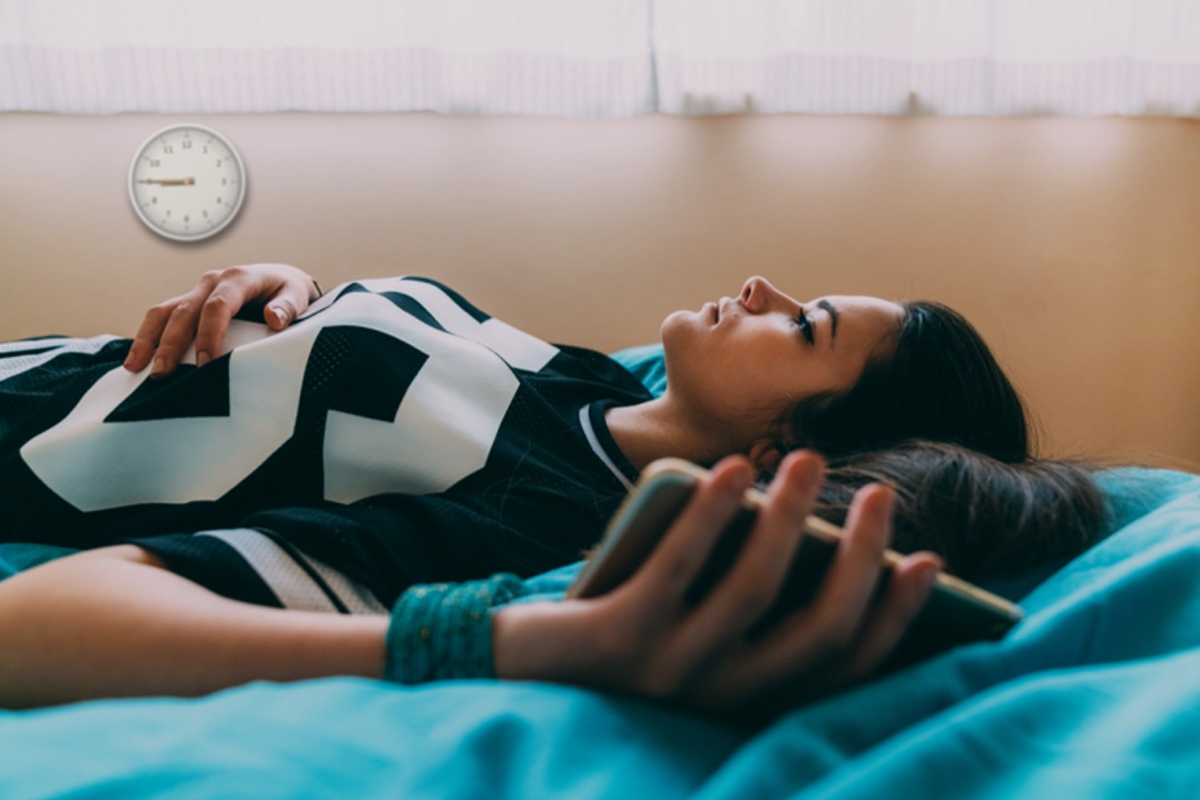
**8:45**
